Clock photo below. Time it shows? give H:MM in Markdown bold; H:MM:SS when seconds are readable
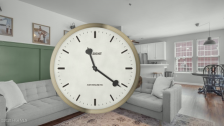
**11:21**
